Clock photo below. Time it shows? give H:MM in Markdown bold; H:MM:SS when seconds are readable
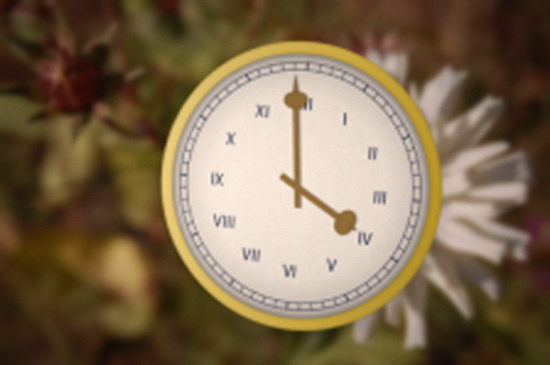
**3:59**
